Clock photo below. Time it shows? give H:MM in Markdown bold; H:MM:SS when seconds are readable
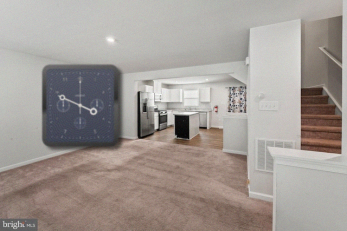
**3:49**
